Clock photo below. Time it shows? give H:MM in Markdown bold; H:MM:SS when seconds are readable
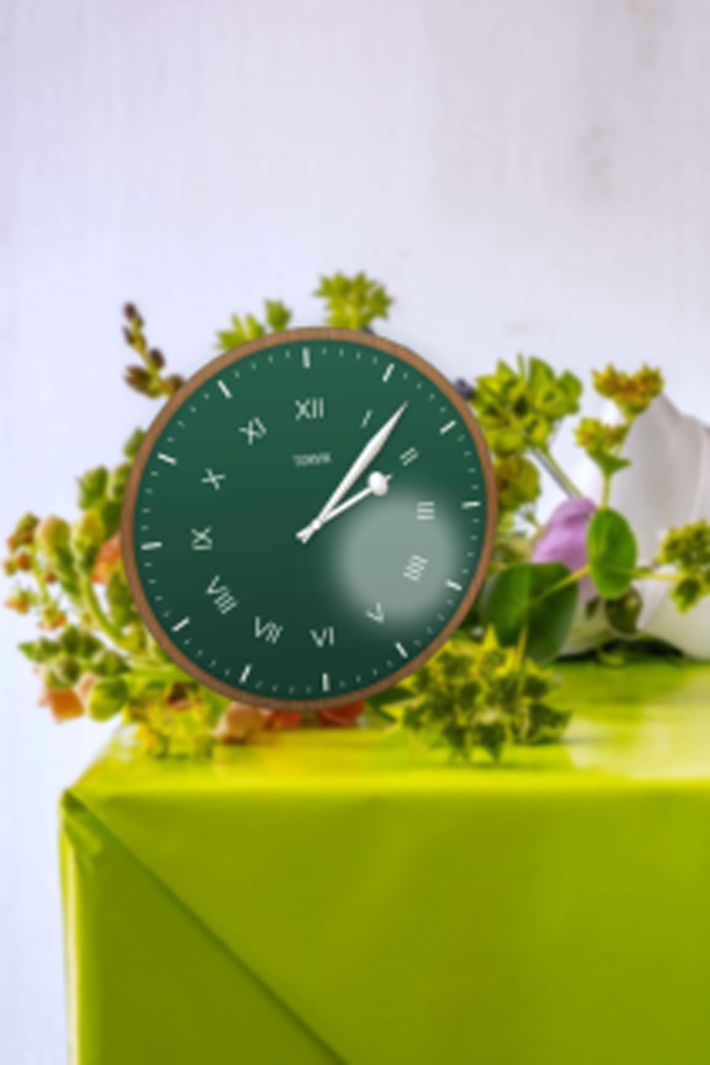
**2:07**
